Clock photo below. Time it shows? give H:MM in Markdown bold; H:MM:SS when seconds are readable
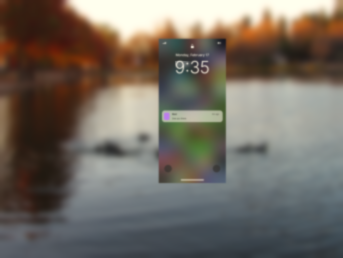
**9:35**
